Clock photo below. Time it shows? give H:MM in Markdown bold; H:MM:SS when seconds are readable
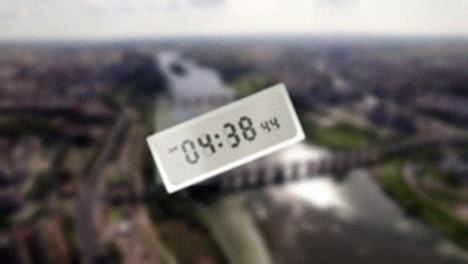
**4:38:44**
